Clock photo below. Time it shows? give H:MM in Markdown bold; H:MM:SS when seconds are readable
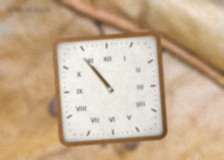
**10:54**
